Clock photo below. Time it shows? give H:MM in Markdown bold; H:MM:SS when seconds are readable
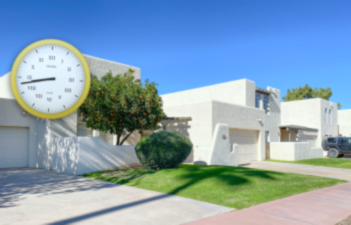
**8:43**
